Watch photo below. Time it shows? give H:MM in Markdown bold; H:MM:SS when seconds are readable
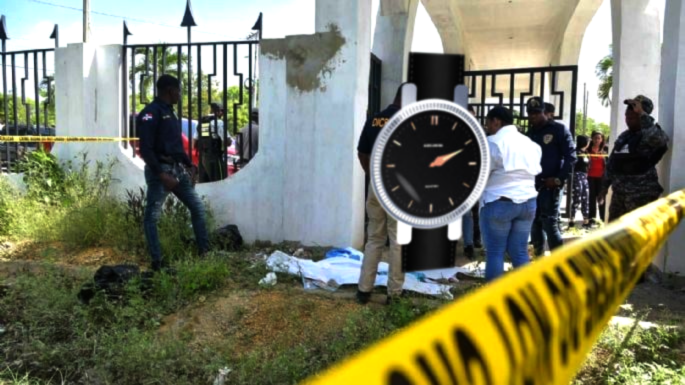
**2:11**
